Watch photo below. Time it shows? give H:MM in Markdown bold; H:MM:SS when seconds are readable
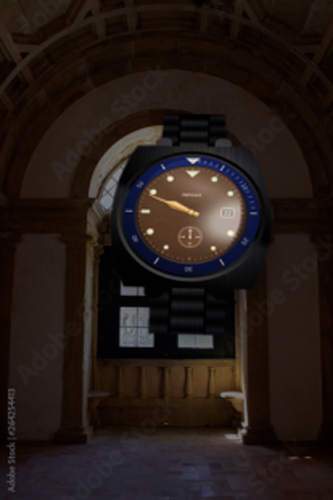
**9:49**
